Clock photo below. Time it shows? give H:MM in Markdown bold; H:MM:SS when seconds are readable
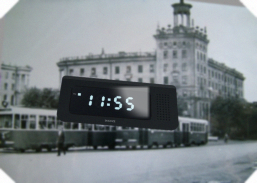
**11:55**
